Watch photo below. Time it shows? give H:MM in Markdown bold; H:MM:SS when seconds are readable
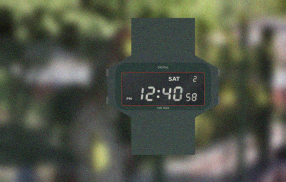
**12:40:58**
